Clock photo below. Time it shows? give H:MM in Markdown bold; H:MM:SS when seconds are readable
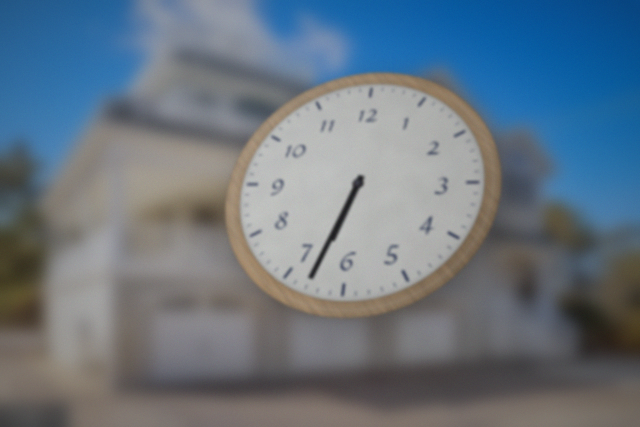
**6:33**
